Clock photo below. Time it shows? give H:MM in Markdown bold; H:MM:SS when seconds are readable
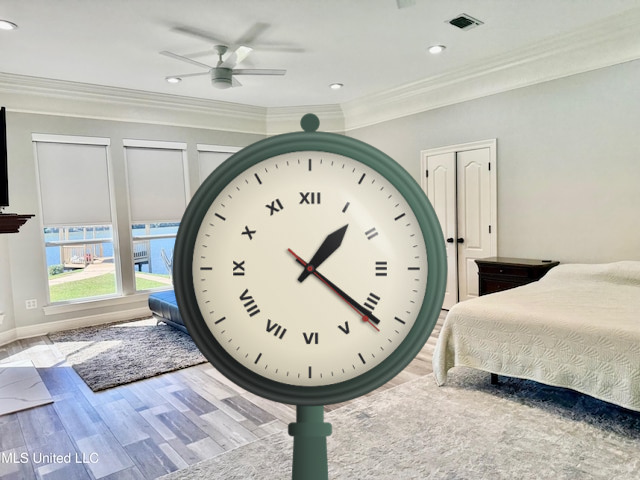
**1:21:22**
